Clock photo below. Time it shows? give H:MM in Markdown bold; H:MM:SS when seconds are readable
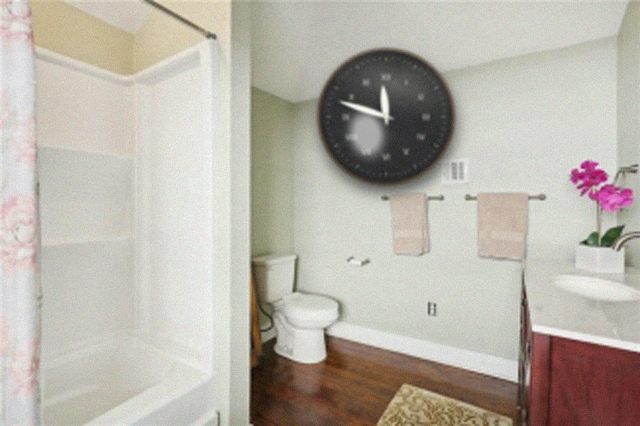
**11:48**
